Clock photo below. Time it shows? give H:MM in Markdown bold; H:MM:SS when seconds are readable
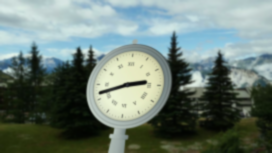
**2:42**
